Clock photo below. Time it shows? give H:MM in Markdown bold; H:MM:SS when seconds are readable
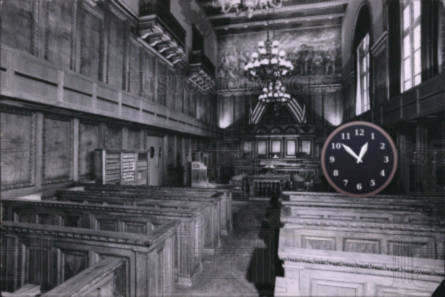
**12:52**
